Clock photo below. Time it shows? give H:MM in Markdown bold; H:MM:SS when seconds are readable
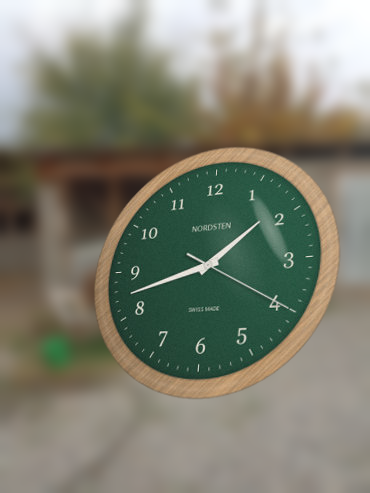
**1:42:20**
